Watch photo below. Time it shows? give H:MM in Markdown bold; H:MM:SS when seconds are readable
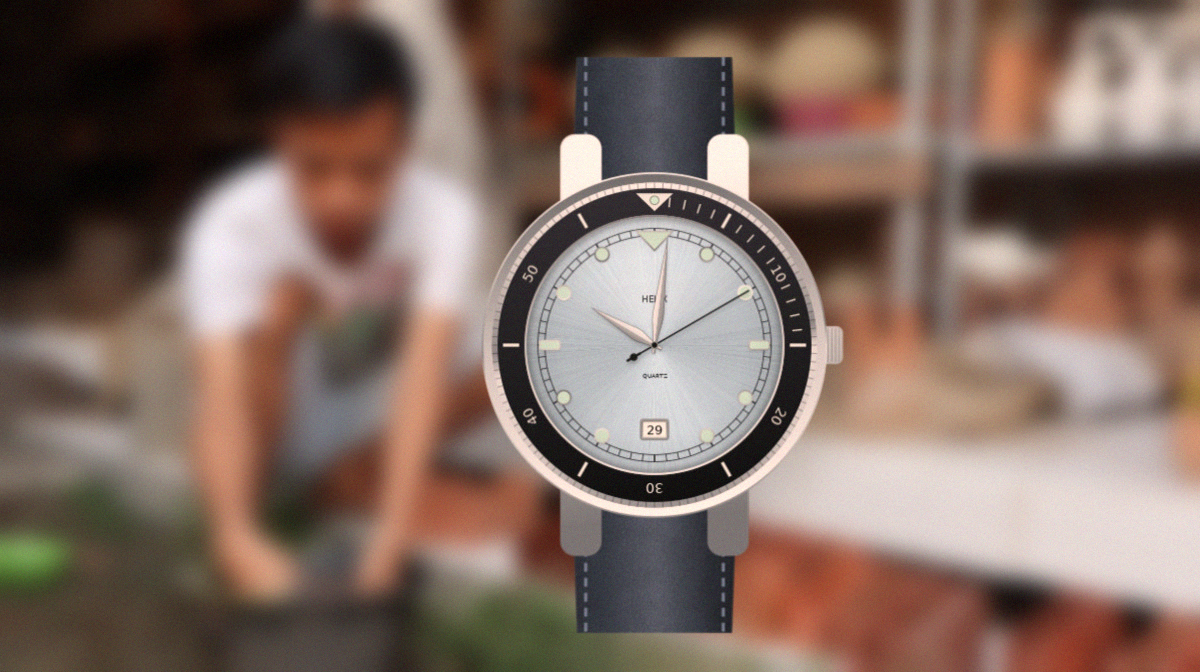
**10:01:10**
